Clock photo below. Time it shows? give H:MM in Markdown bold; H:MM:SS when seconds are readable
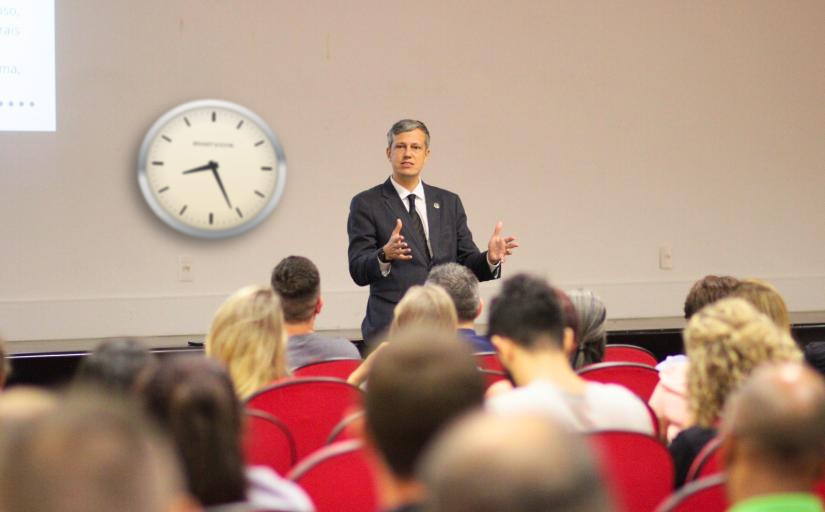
**8:26**
